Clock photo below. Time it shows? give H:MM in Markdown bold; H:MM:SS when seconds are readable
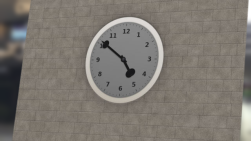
**4:51**
